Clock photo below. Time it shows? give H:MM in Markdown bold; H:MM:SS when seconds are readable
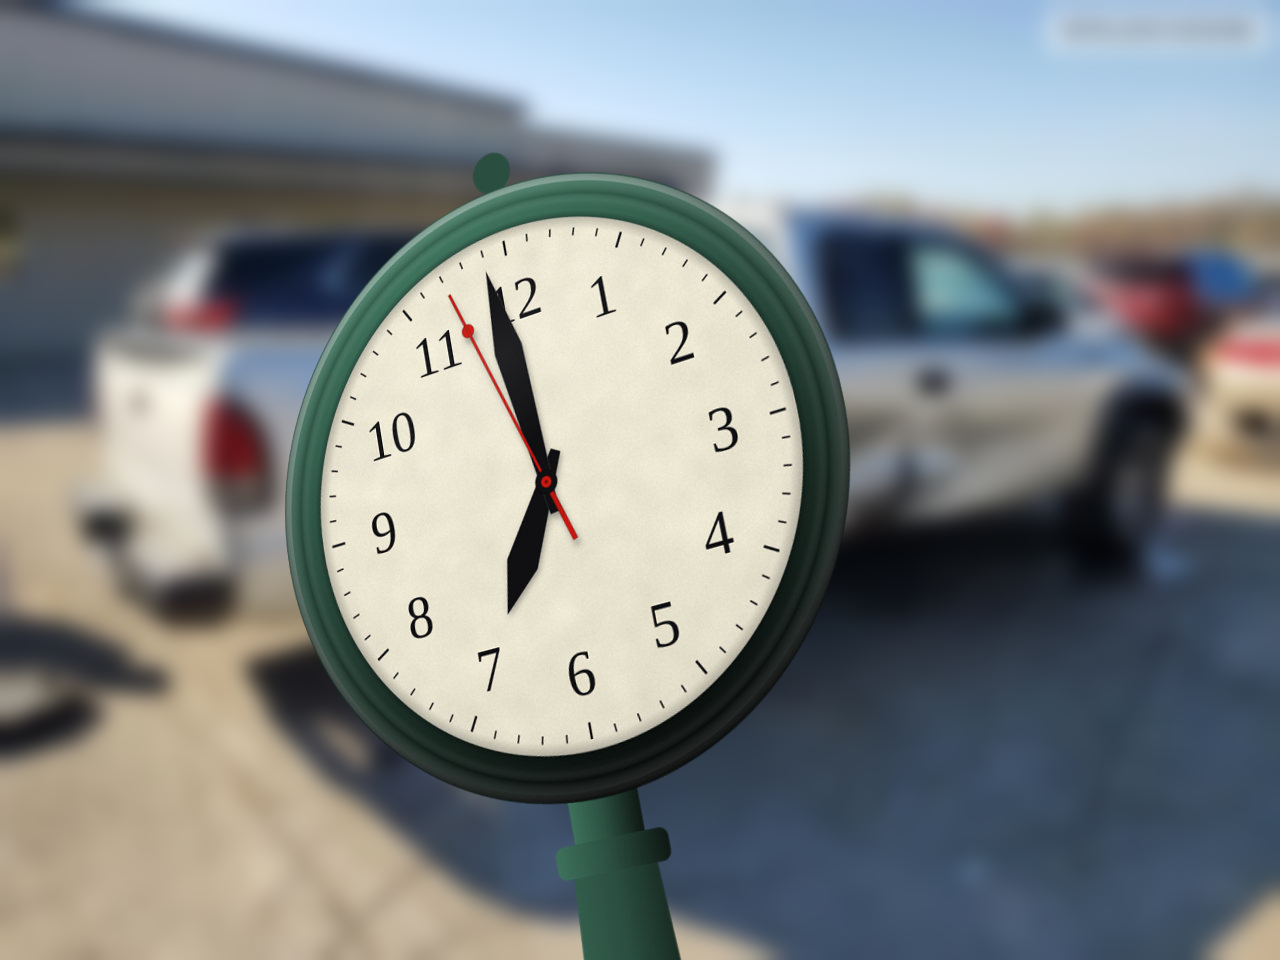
**6:58:57**
